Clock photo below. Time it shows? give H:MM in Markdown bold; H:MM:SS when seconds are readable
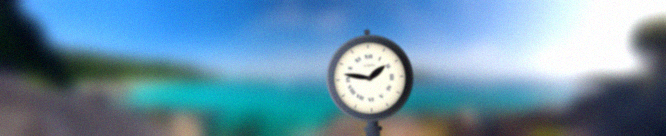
**1:47**
